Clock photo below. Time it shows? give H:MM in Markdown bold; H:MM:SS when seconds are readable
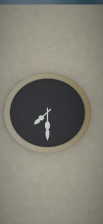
**7:30**
